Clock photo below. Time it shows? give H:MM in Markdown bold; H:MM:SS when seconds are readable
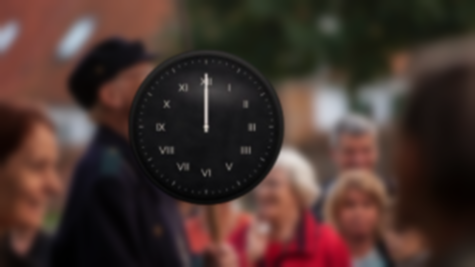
**12:00**
